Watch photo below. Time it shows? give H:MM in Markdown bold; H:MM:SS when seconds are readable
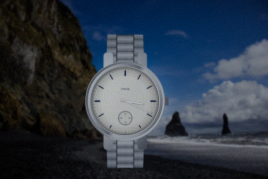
**3:19**
